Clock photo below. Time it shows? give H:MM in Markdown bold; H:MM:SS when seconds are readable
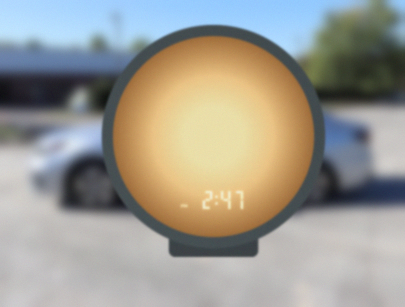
**2:47**
